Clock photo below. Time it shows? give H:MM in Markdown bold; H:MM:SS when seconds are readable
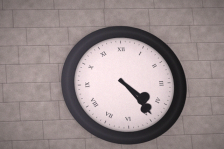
**4:24**
